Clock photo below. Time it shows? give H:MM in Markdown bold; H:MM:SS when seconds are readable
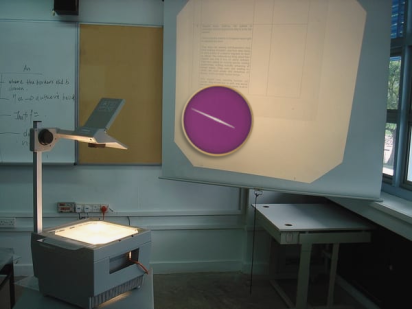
**3:49**
